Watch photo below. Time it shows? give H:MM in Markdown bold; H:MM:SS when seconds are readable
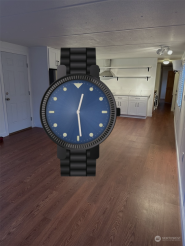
**12:29**
